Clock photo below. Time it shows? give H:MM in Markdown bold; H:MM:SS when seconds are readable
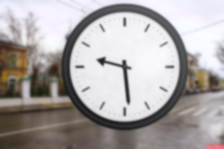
**9:29**
